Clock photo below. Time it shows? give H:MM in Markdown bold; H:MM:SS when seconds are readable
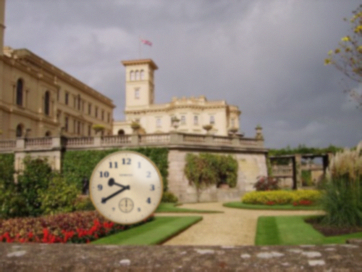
**9:40**
